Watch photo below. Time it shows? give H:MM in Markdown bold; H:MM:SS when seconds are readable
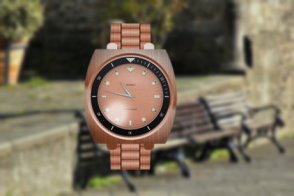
**10:47**
